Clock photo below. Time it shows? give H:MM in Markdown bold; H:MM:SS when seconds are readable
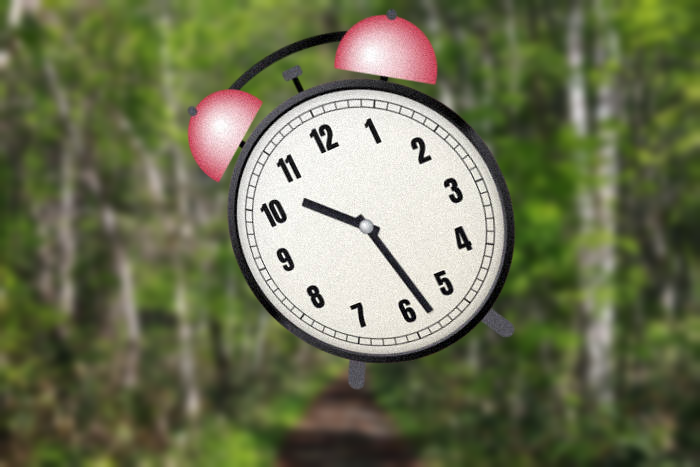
**10:28**
